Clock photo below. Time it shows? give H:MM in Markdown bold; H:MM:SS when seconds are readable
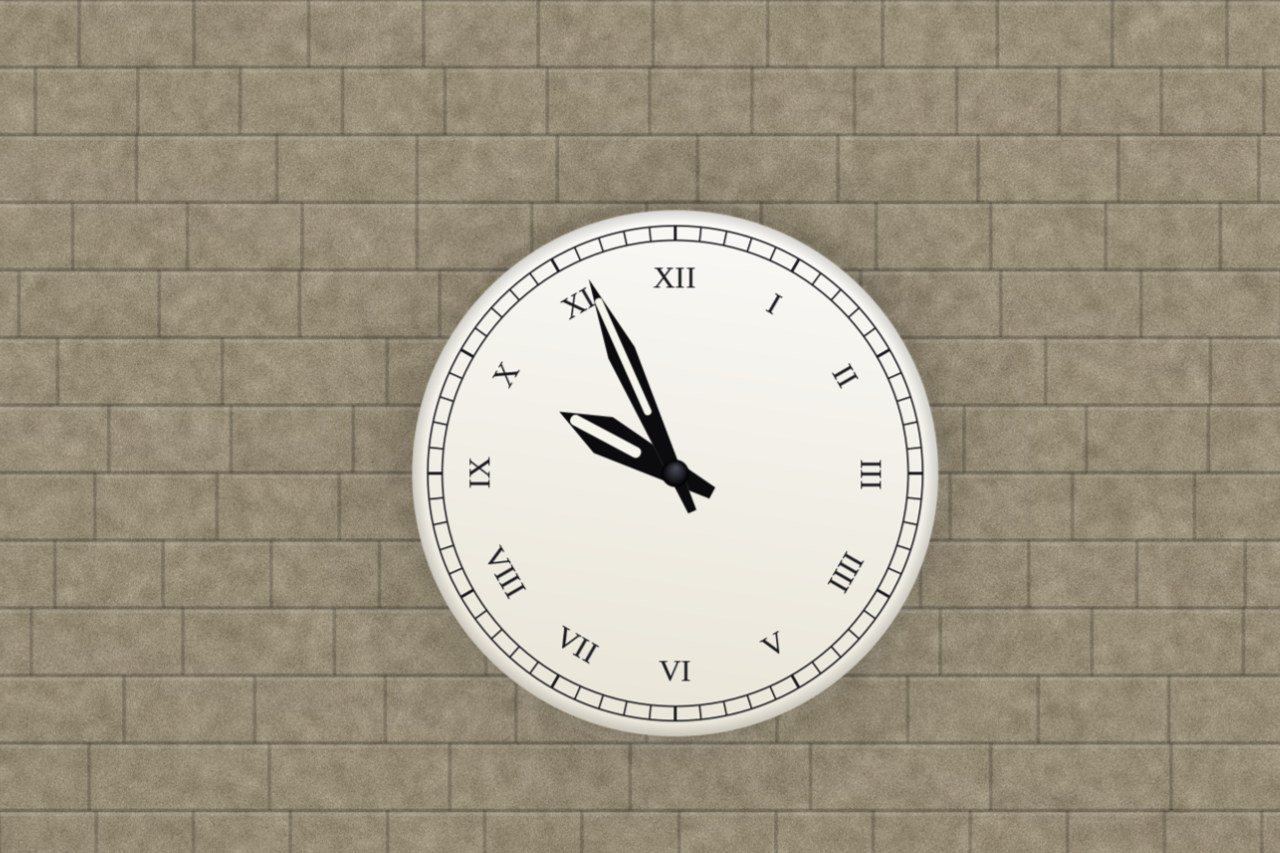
**9:56**
